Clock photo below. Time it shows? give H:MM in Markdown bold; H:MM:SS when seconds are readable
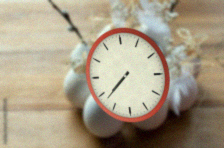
**7:38**
